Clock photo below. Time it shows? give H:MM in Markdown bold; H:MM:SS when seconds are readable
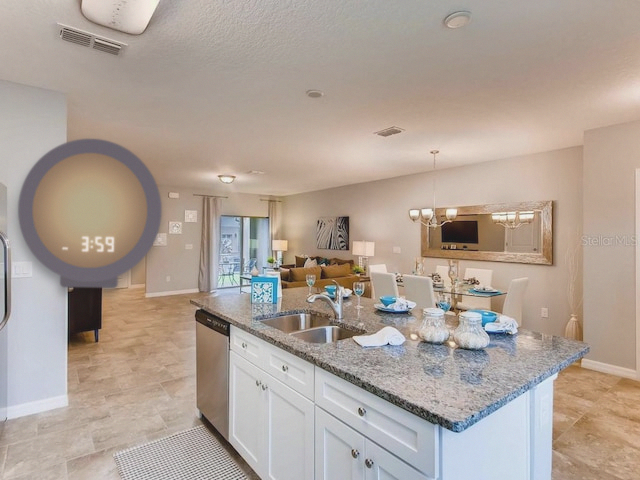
**3:59**
